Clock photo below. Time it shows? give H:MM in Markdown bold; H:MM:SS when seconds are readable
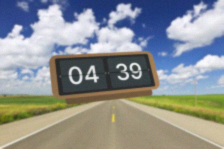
**4:39**
